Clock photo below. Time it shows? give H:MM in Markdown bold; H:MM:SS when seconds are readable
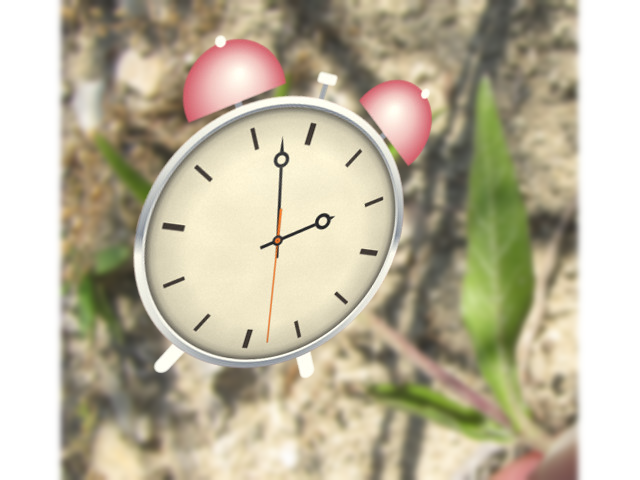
**1:57:28**
